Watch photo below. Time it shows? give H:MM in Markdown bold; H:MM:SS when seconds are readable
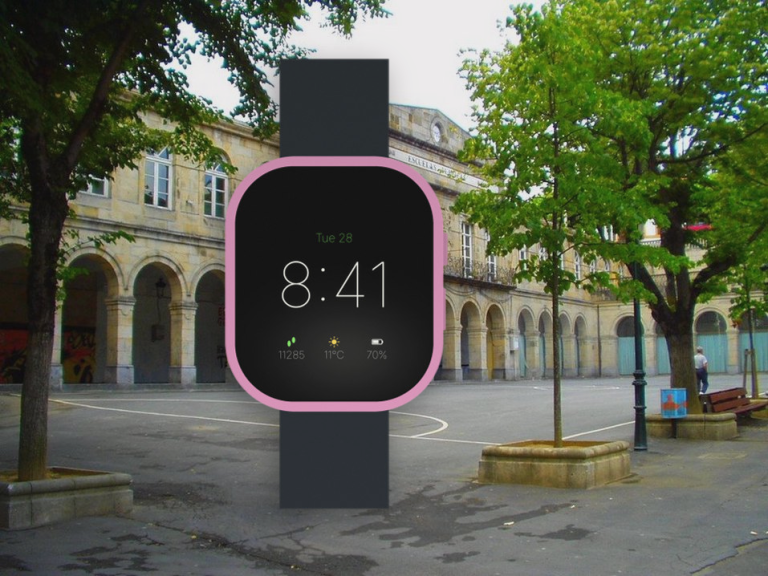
**8:41**
